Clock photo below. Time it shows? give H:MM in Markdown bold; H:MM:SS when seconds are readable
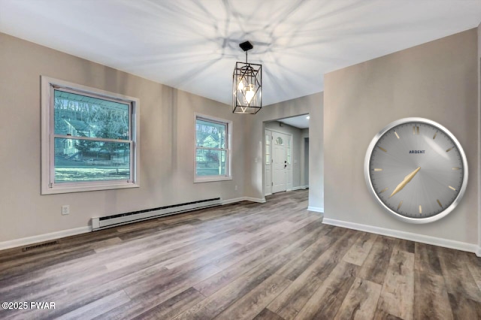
**7:38**
